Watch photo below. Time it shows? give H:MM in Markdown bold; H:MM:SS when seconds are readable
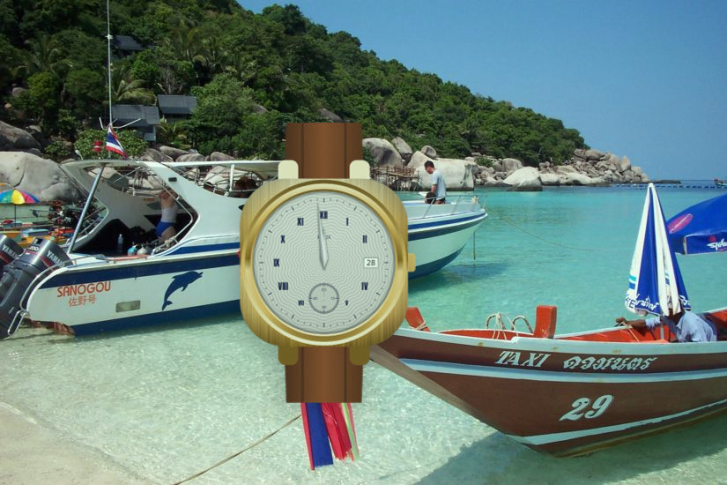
**11:59**
